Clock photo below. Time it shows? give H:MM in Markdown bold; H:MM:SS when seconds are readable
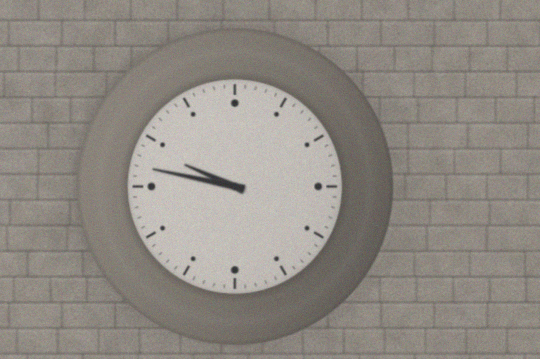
**9:47**
